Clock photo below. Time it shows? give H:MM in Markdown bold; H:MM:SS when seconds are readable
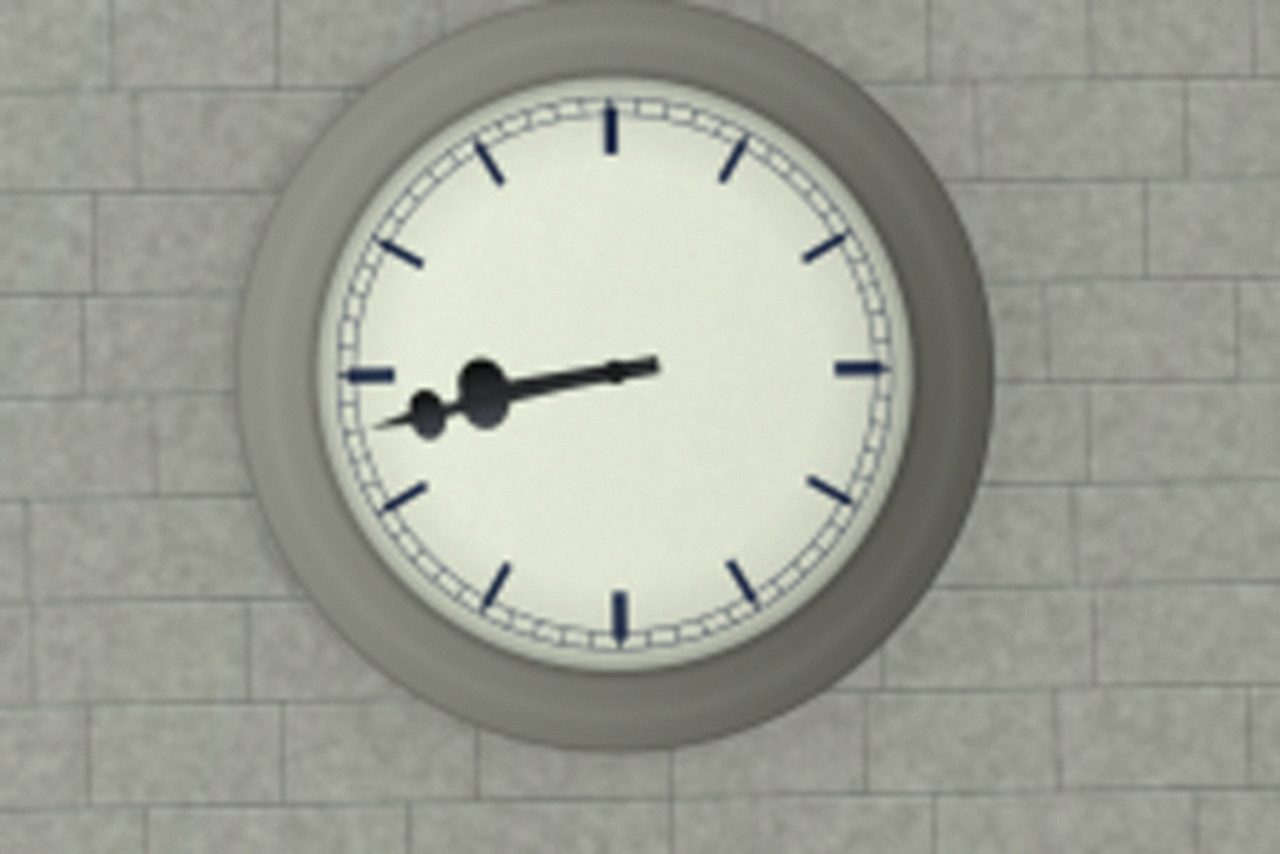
**8:43**
